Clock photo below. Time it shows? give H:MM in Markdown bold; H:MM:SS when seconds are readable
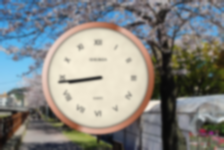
**8:44**
